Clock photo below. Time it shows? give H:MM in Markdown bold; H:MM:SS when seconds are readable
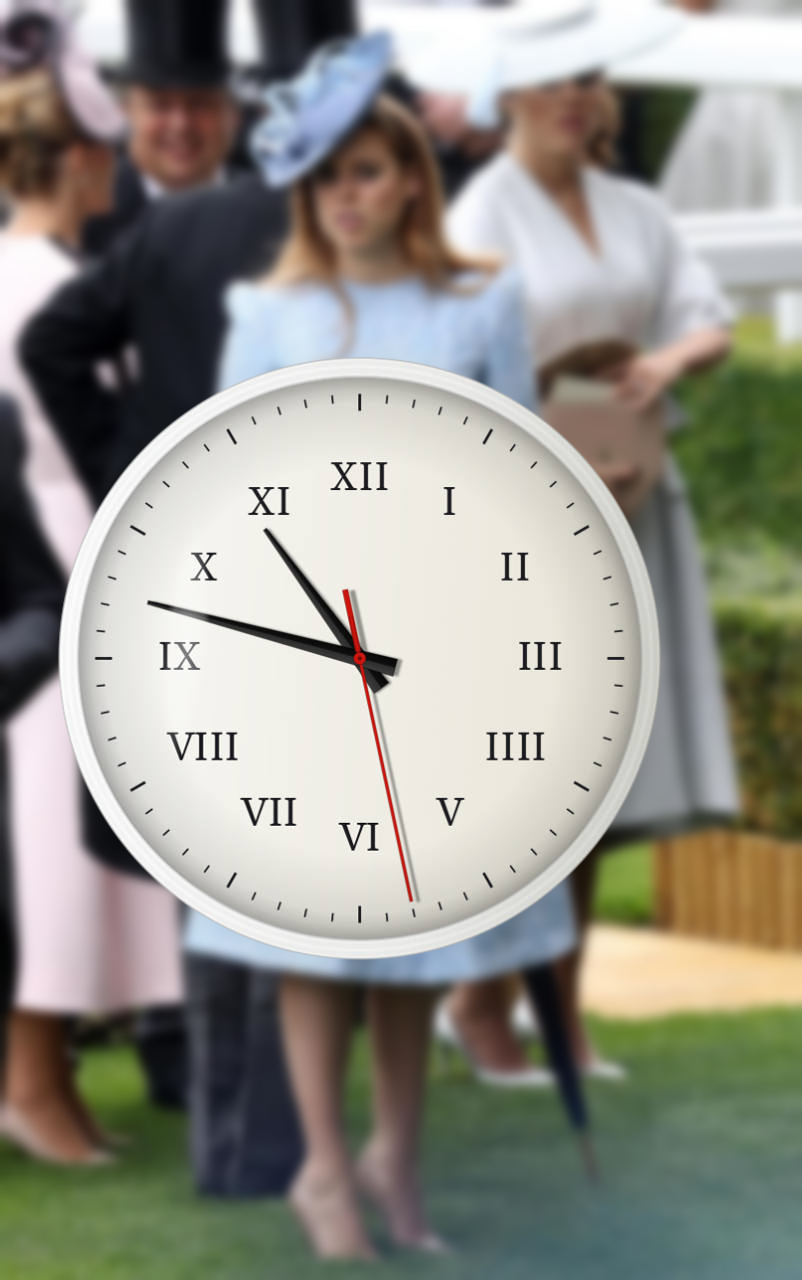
**10:47:28**
